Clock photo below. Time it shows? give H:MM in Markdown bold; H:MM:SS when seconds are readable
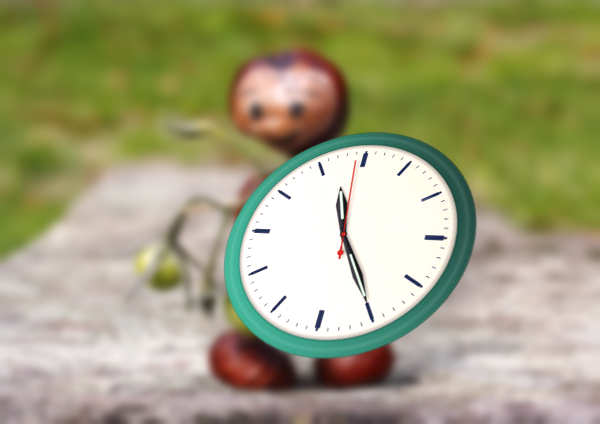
**11:24:59**
